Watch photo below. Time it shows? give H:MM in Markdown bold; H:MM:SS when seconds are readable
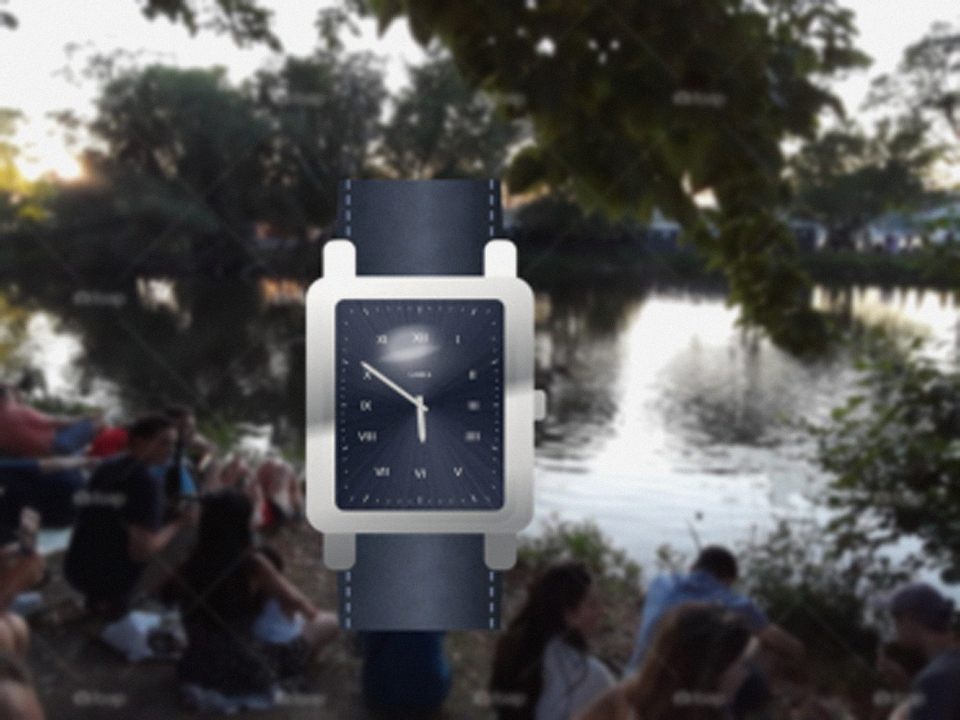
**5:51**
